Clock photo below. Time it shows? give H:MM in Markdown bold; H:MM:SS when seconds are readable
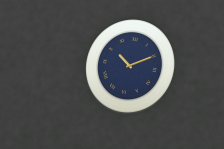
**10:10**
